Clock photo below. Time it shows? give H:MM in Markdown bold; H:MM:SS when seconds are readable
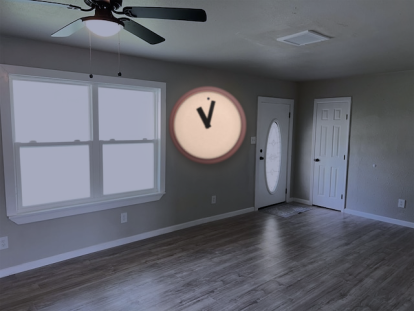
**11:02**
